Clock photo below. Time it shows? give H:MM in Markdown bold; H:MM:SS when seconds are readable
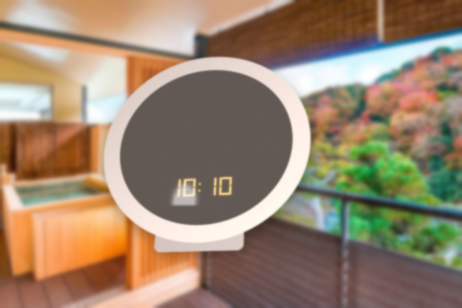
**10:10**
